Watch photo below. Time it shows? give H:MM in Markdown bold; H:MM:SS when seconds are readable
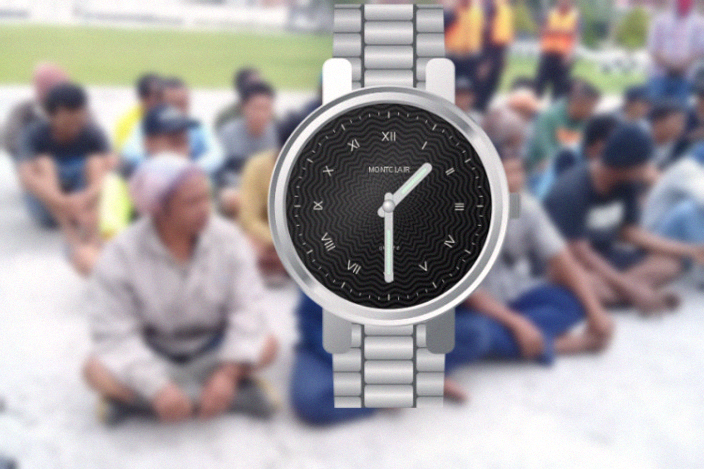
**1:30**
